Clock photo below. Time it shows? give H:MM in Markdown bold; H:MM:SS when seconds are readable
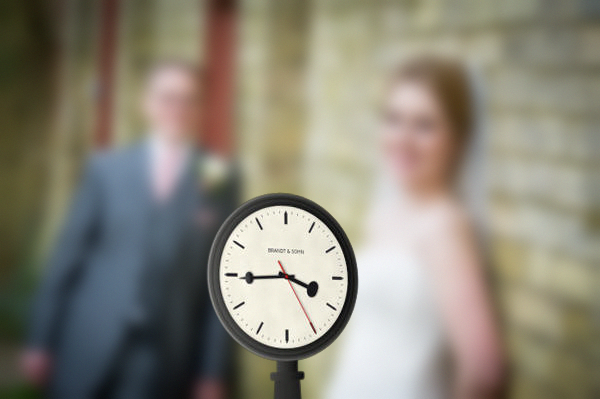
**3:44:25**
